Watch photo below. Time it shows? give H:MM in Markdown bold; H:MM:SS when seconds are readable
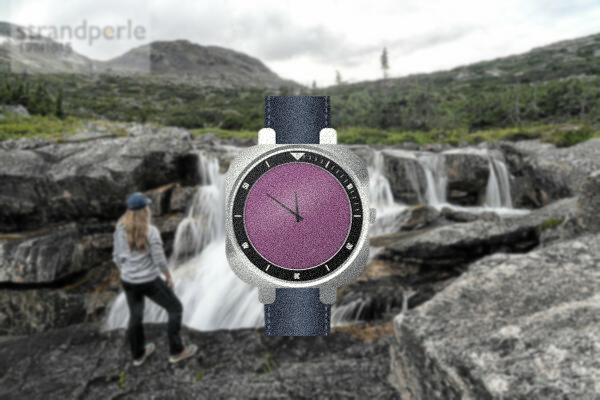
**11:51**
